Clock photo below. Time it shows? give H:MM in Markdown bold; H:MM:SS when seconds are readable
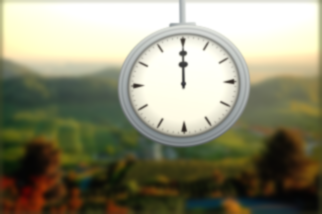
**12:00**
